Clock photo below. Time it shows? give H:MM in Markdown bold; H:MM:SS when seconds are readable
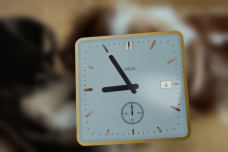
**8:55**
